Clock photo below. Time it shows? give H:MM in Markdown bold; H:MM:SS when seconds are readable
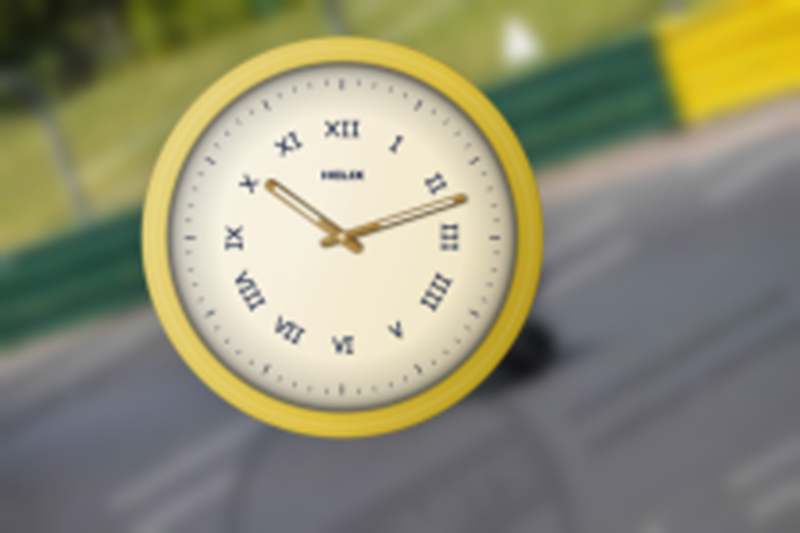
**10:12**
